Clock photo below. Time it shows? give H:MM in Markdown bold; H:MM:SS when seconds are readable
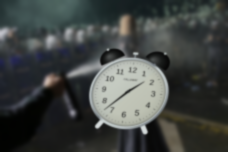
**1:37**
